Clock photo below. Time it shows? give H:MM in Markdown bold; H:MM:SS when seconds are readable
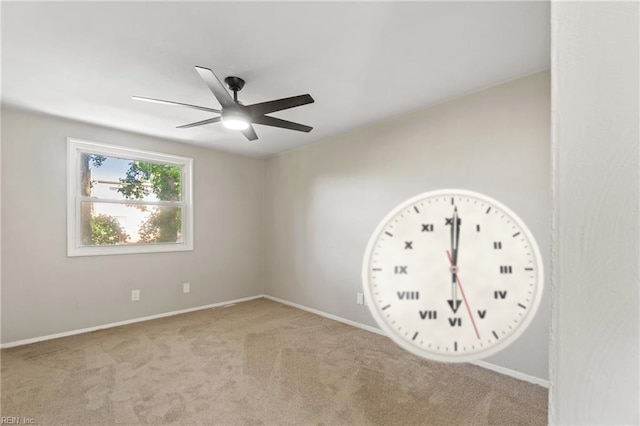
**6:00:27**
